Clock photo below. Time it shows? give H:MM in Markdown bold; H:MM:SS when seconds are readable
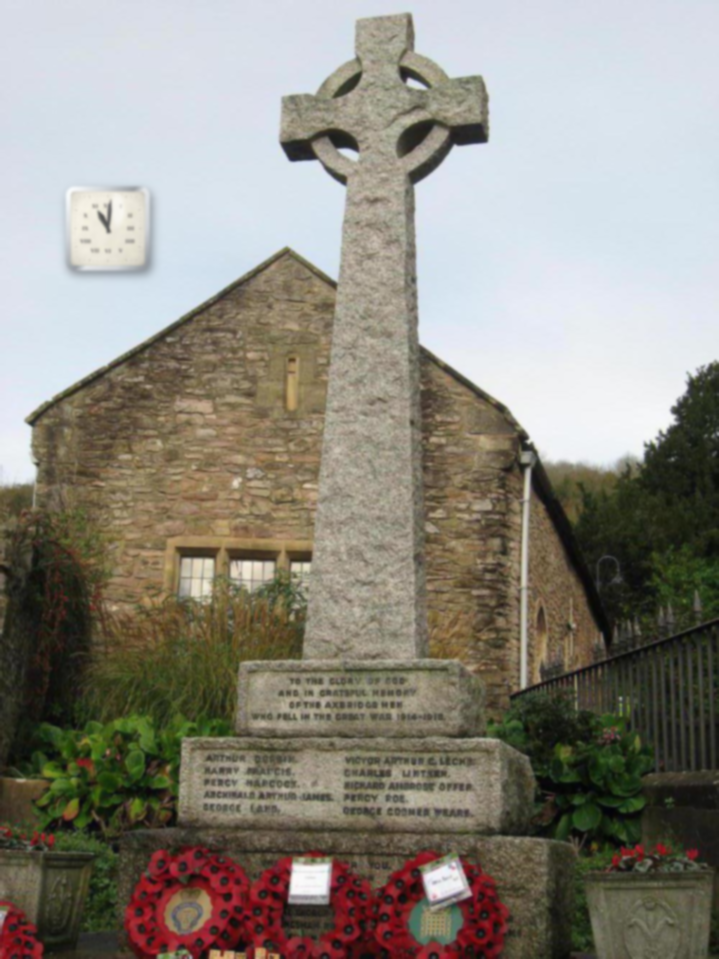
**11:01**
